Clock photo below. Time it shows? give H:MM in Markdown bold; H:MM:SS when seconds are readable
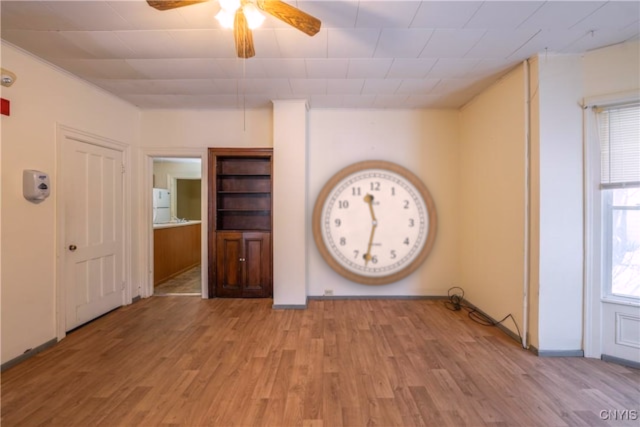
**11:32**
